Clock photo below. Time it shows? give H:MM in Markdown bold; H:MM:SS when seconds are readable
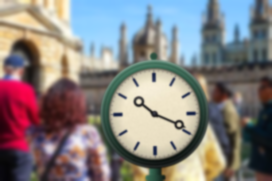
**10:19**
